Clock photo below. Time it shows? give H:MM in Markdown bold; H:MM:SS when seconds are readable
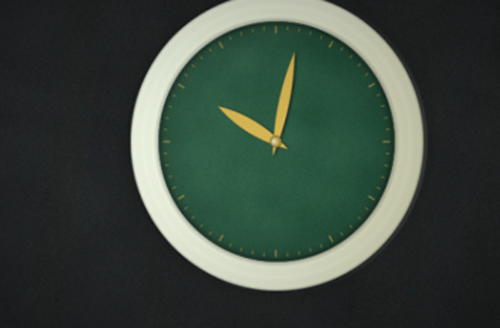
**10:02**
